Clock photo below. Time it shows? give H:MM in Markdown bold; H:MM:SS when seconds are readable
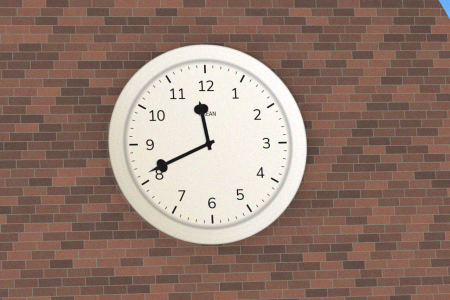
**11:41**
